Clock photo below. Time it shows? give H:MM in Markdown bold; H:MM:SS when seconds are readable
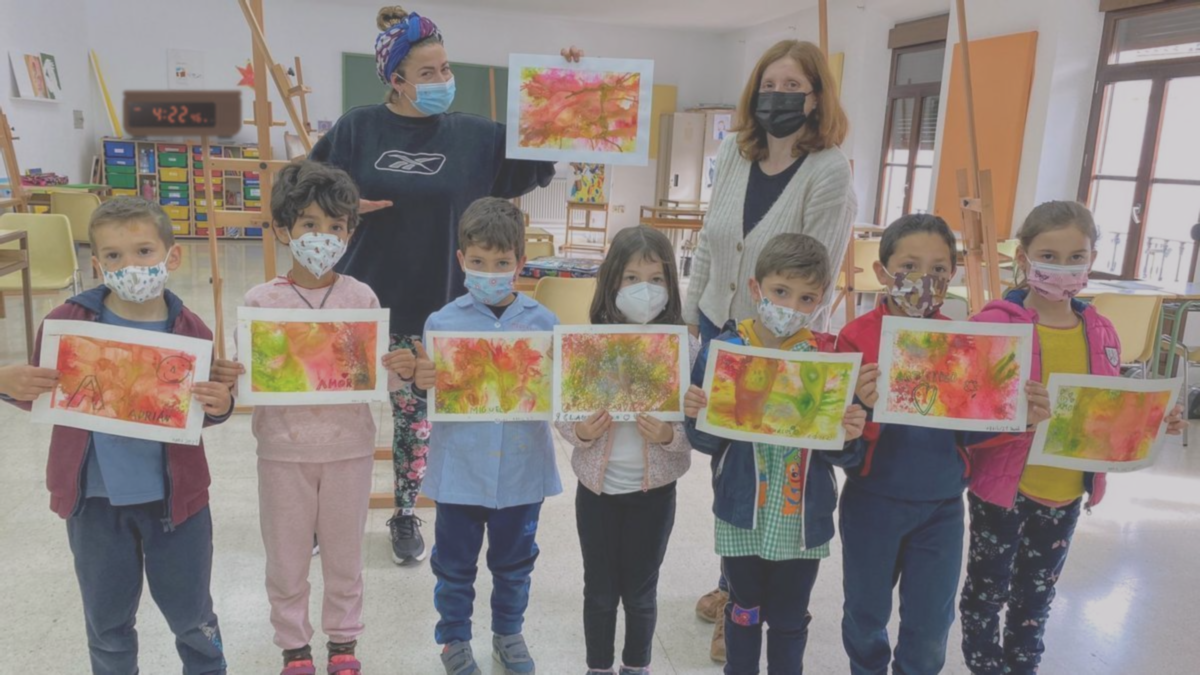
**4:22**
